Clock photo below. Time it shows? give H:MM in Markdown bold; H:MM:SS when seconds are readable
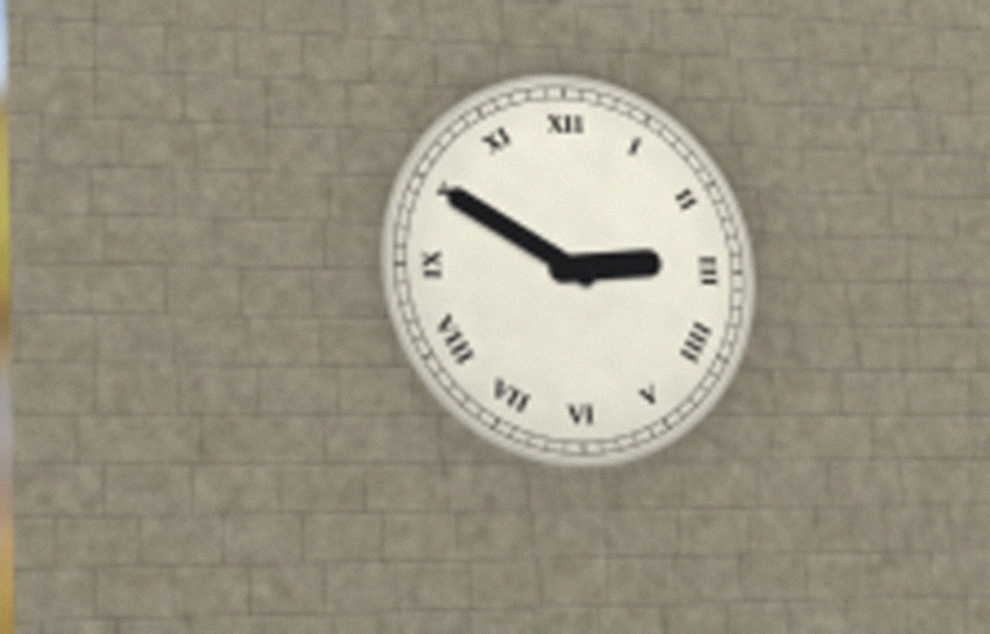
**2:50**
